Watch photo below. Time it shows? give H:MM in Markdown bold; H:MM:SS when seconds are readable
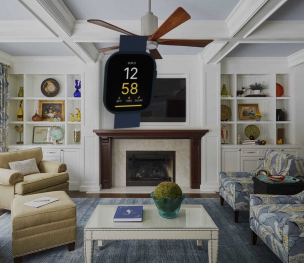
**12:58**
